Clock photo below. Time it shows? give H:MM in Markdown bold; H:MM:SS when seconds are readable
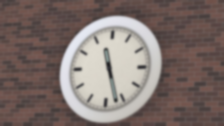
**11:27**
